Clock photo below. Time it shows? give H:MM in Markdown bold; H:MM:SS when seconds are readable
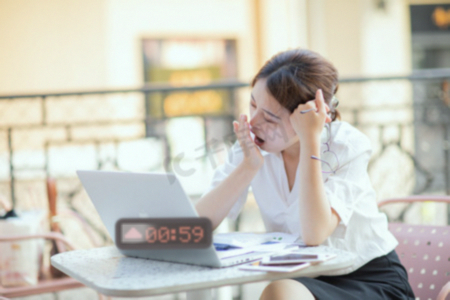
**0:59**
